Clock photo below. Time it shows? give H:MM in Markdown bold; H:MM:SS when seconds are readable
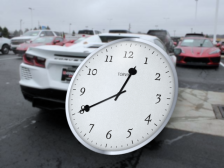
**12:40**
